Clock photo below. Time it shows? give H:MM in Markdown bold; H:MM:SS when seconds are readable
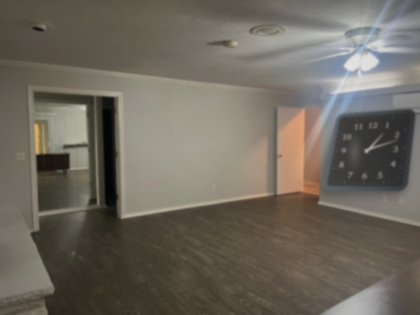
**1:12**
